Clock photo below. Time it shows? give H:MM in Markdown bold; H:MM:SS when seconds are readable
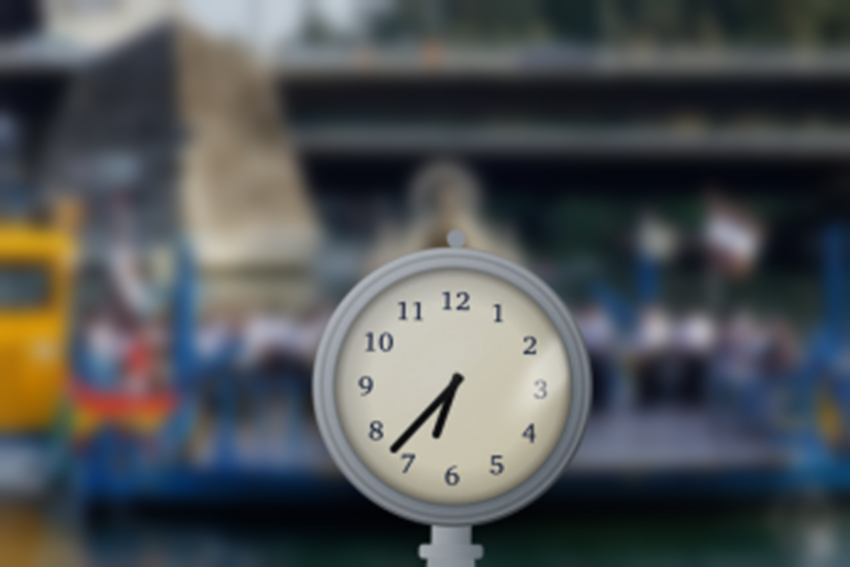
**6:37**
